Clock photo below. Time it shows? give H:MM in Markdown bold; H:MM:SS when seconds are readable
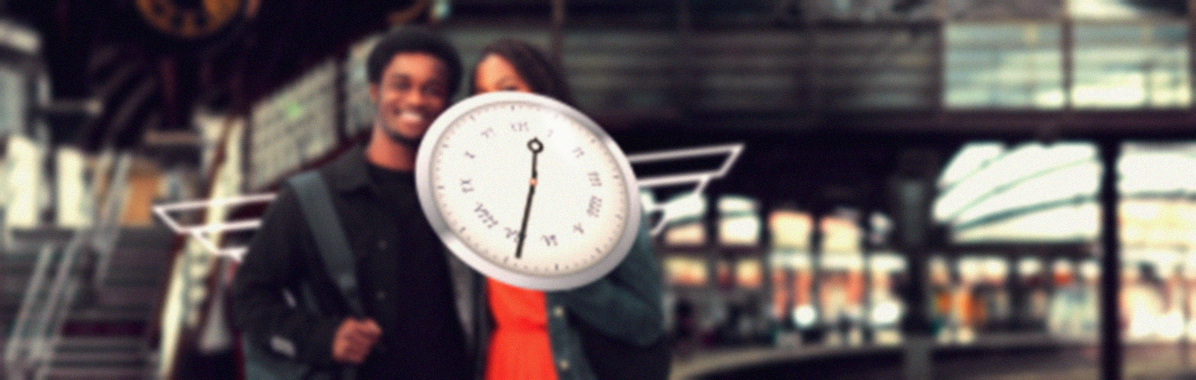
**12:34**
